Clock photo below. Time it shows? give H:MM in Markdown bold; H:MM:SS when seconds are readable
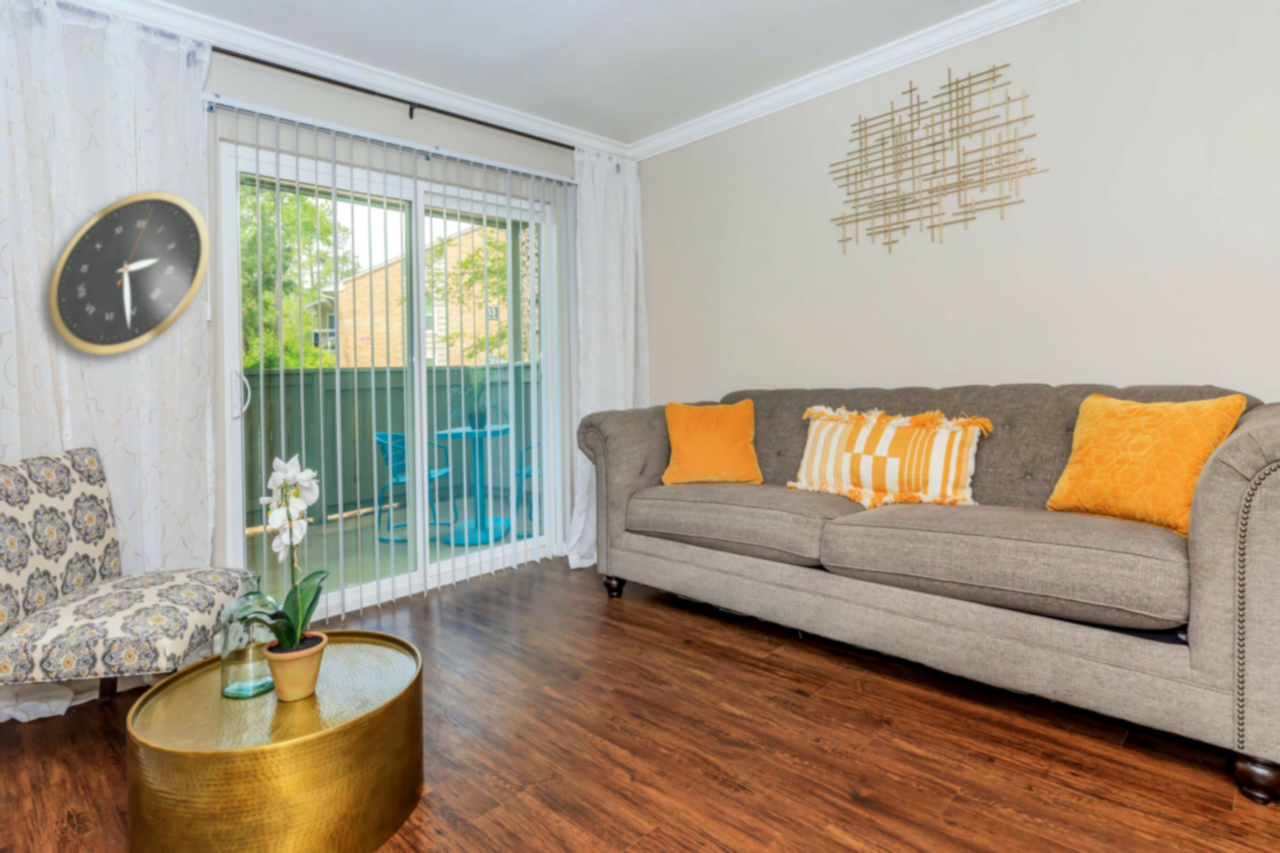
**2:26:01**
